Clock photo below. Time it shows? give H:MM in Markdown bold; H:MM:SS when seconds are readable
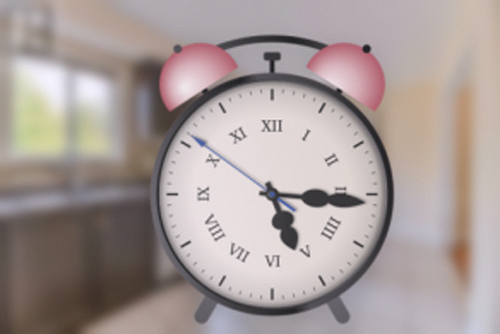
**5:15:51**
